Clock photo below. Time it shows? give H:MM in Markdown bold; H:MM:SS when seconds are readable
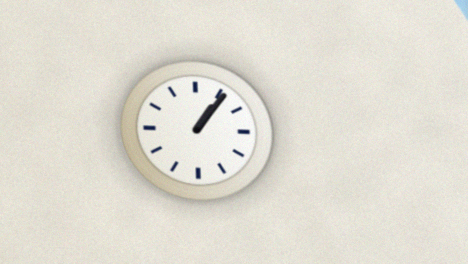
**1:06**
